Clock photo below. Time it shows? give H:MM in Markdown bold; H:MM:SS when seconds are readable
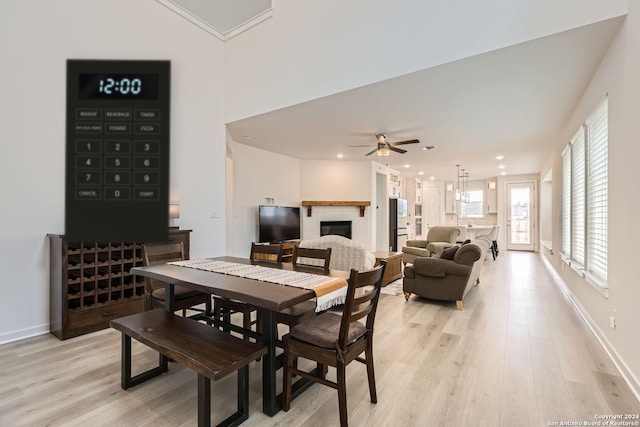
**12:00**
